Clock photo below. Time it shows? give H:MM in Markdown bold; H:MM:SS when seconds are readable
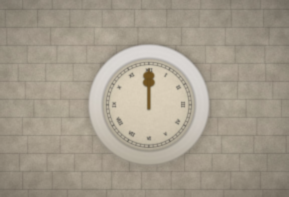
**12:00**
